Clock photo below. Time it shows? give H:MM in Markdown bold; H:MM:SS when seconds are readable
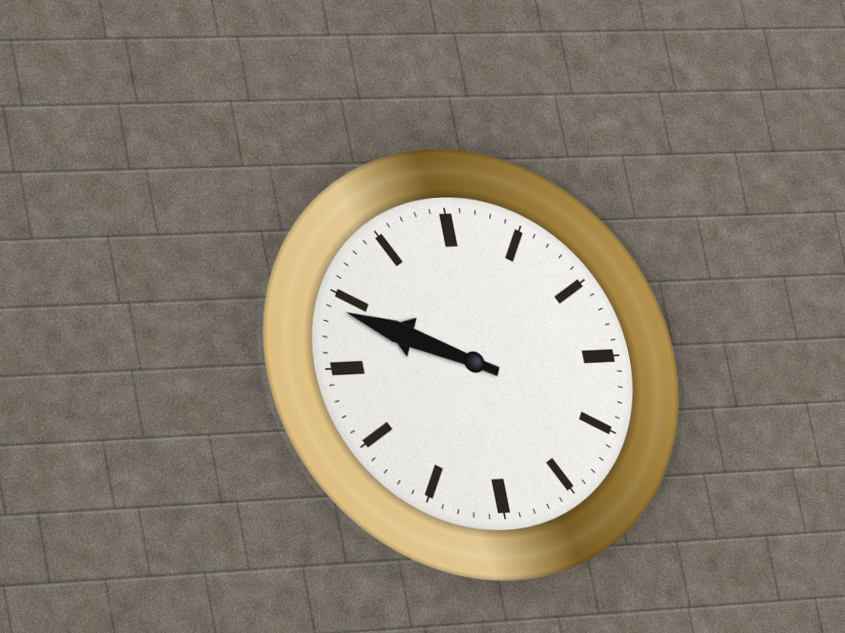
**9:49**
